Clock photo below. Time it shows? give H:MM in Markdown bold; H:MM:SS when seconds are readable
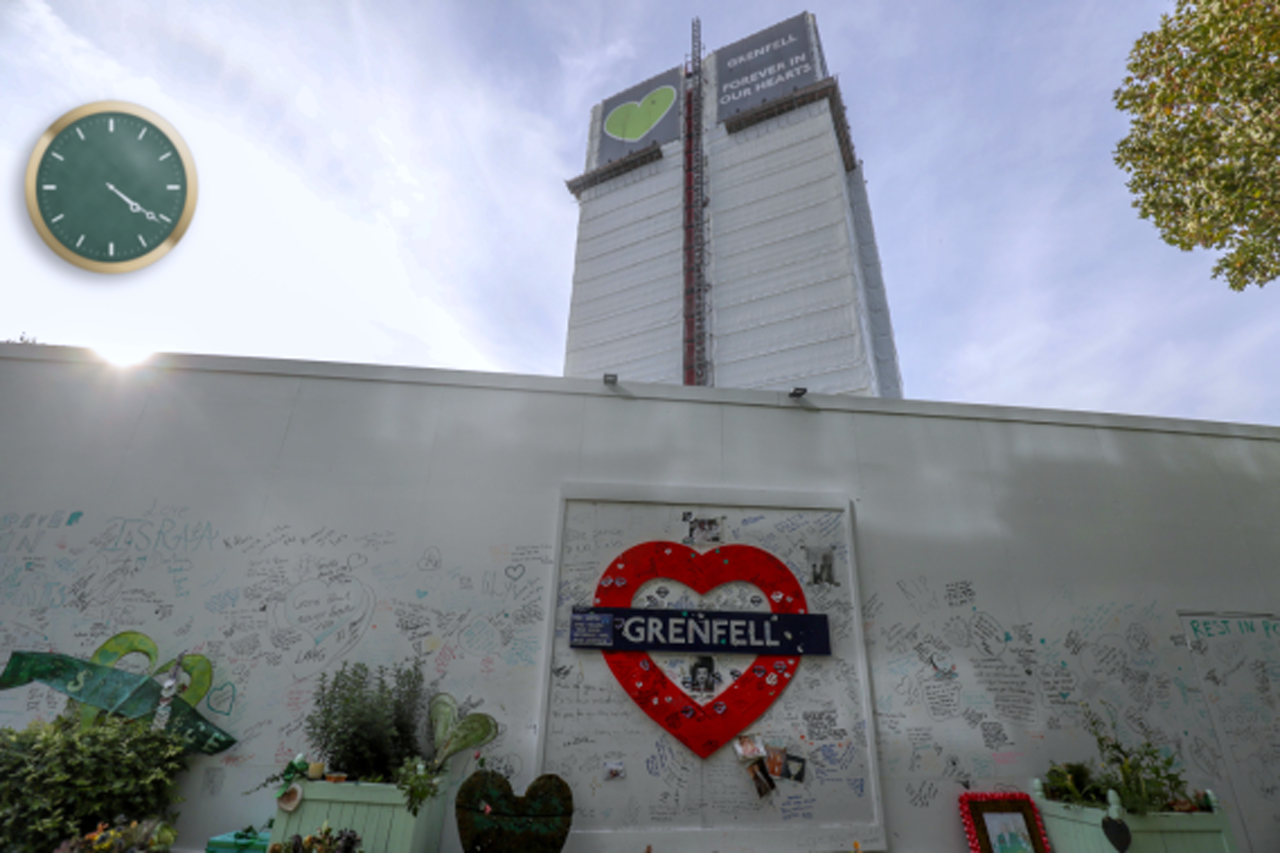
**4:21**
